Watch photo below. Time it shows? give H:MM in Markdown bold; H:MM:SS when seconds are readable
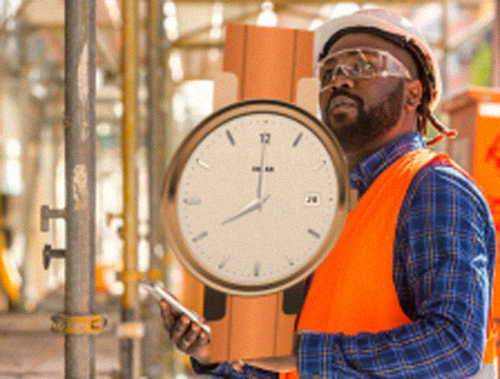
**8:00**
